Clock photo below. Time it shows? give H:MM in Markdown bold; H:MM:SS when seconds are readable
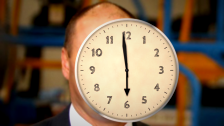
**5:59**
